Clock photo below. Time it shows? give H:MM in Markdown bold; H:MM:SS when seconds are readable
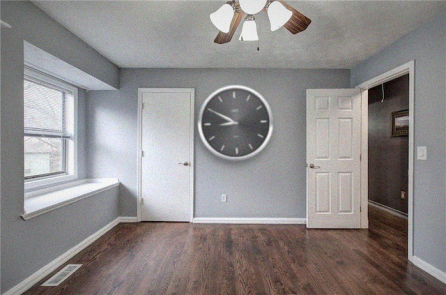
**8:50**
